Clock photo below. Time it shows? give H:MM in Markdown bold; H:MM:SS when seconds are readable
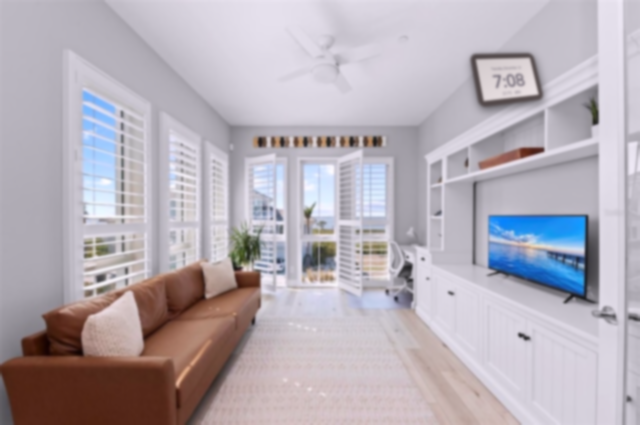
**7:08**
